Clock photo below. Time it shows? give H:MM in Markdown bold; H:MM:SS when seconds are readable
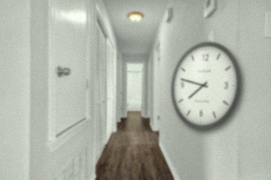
**7:47**
